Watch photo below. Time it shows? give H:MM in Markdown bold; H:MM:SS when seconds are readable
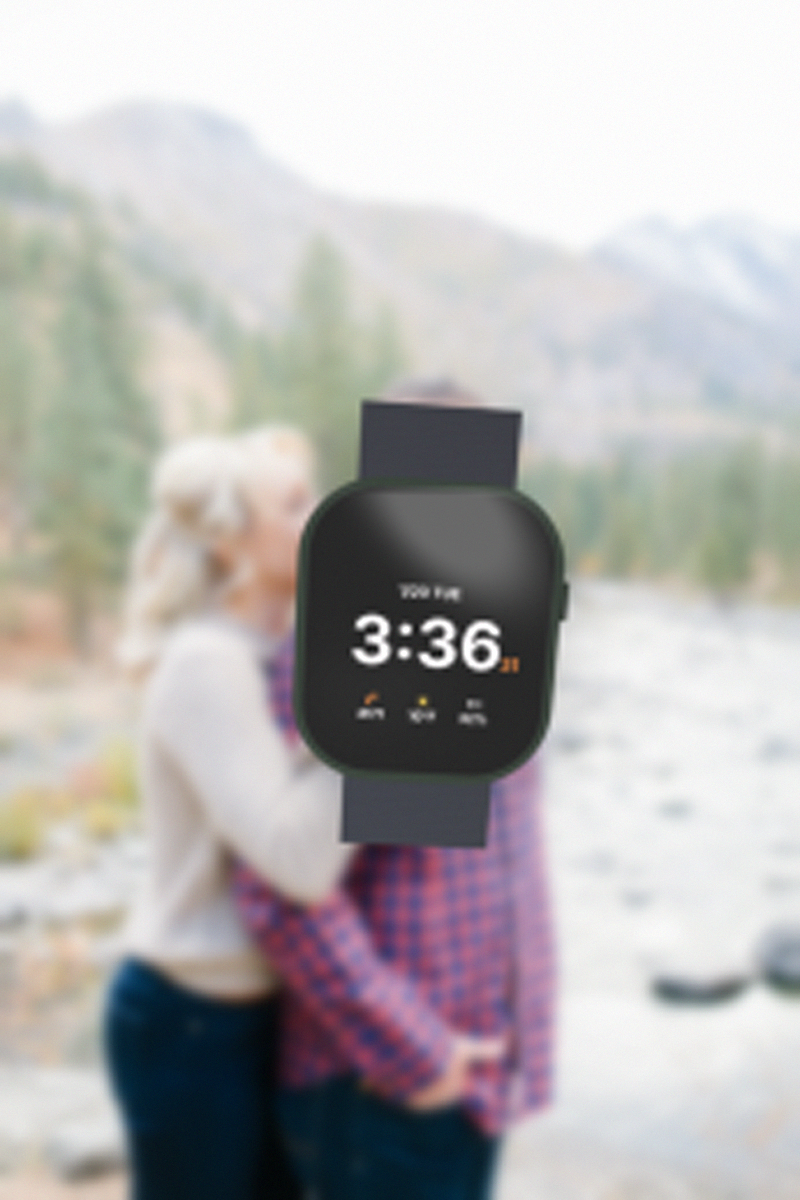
**3:36**
